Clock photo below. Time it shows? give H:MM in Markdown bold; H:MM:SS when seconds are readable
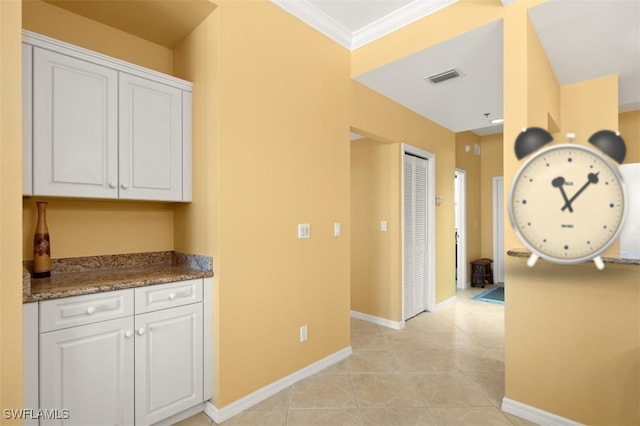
**11:07**
